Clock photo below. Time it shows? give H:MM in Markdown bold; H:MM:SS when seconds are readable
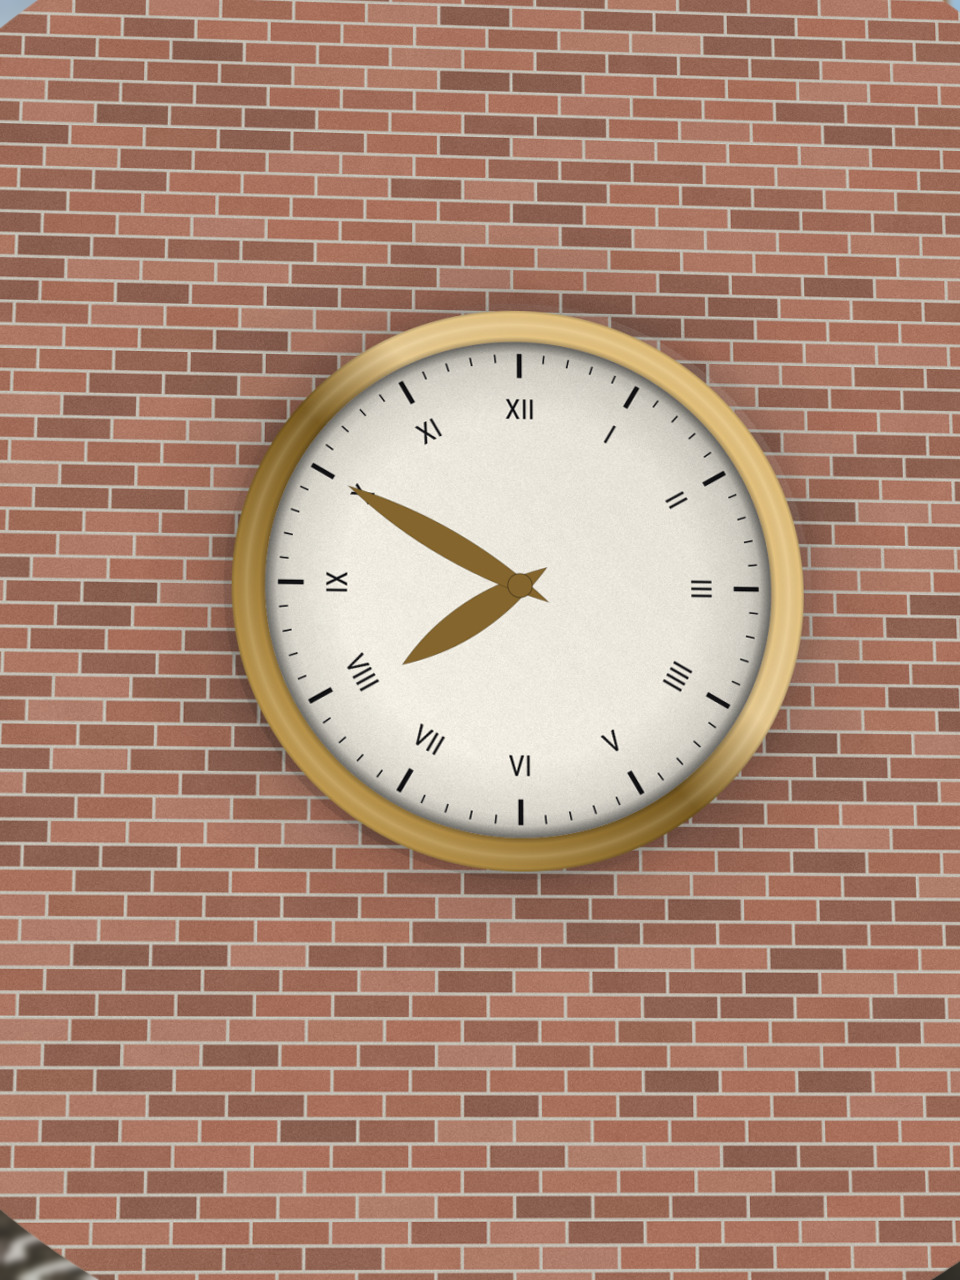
**7:50**
